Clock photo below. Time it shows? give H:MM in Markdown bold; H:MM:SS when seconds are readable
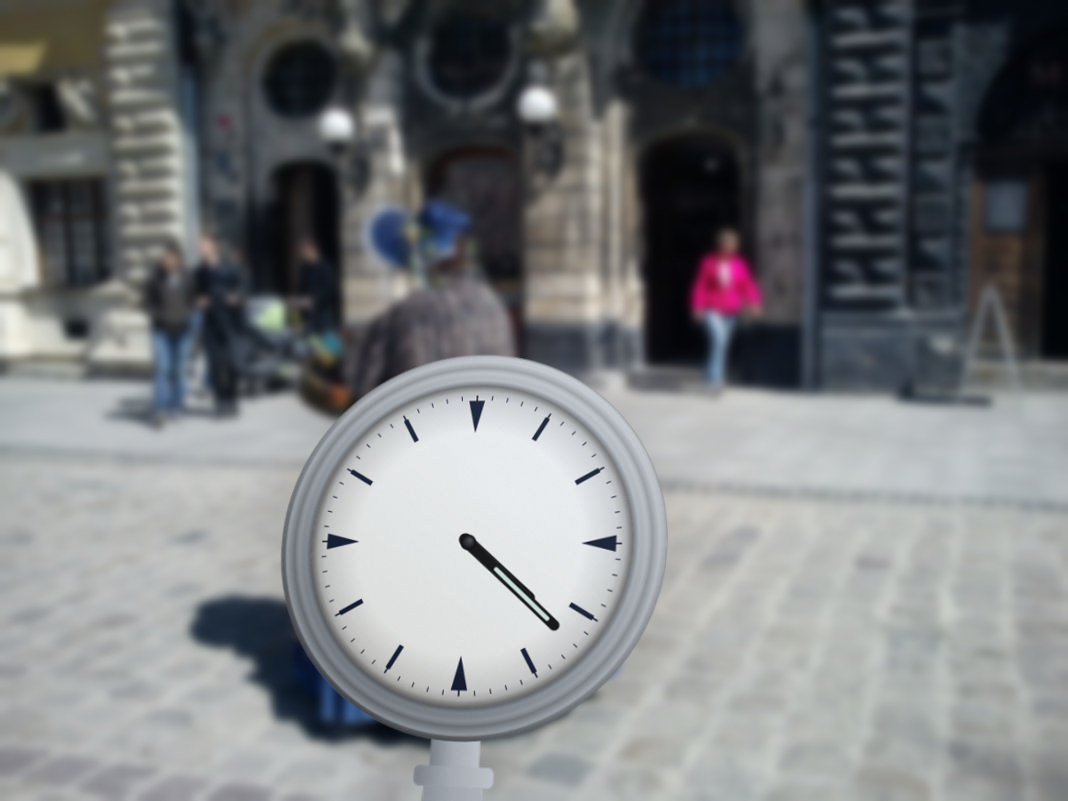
**4:22**
